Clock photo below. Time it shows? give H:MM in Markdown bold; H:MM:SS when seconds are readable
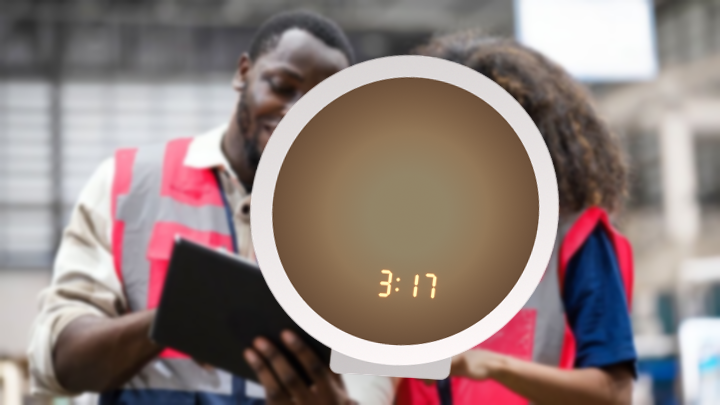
**3:17**
